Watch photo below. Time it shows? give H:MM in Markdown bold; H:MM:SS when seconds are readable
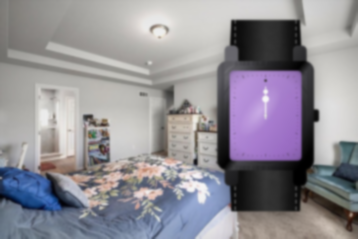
**12:00**
